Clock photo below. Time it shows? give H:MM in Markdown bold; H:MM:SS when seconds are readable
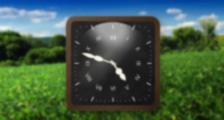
**4:48**
